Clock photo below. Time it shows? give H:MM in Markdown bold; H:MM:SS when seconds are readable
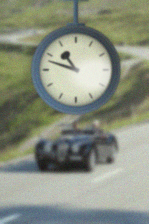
**10:48**
